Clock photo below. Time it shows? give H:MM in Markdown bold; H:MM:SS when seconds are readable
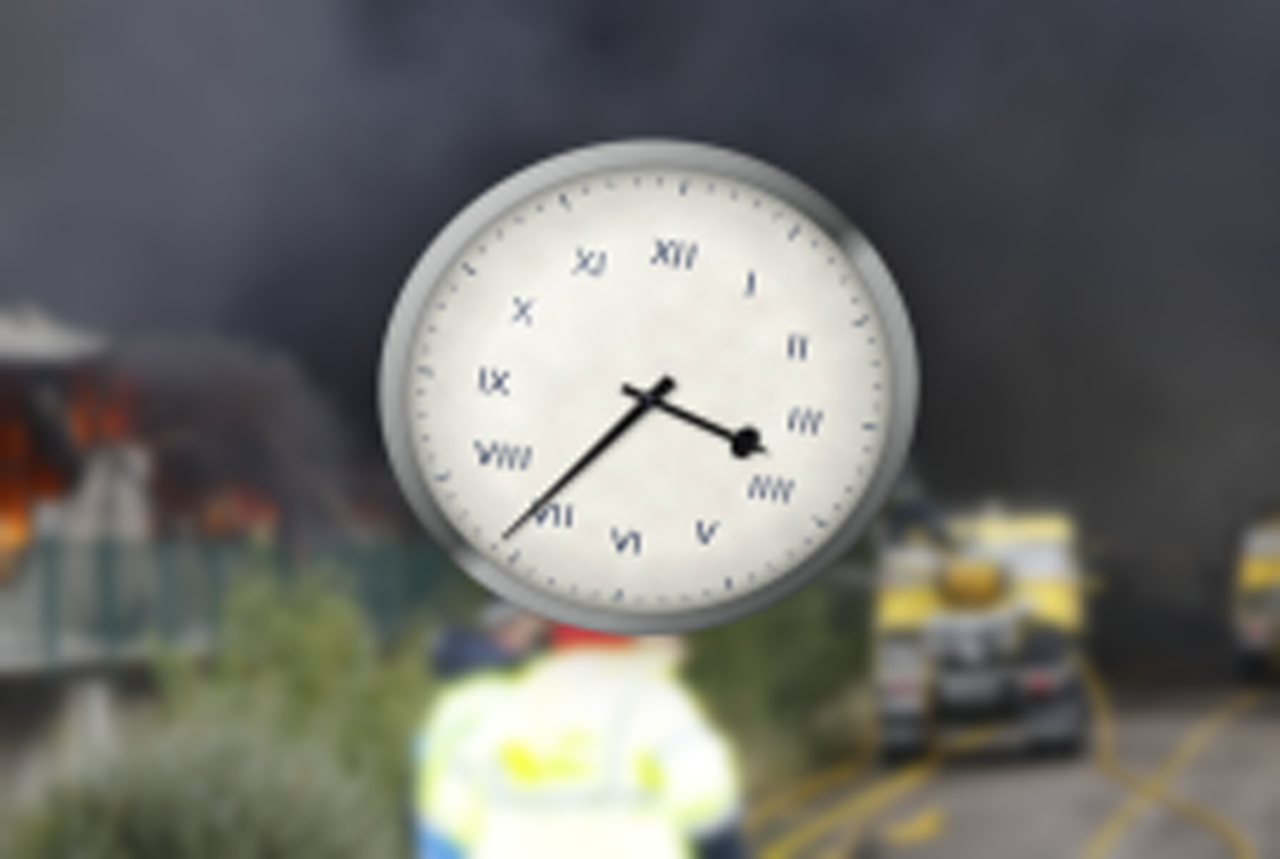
**3:36**
